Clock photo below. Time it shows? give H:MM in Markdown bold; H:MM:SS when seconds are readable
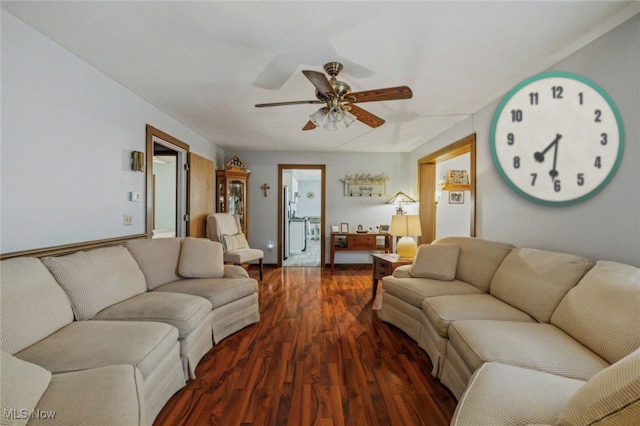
**7:31**
